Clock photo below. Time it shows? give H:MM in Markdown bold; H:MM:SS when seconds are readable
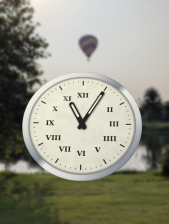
**11:05**
